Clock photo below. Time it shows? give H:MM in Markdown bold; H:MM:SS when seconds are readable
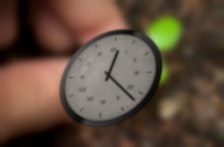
**12:22**
